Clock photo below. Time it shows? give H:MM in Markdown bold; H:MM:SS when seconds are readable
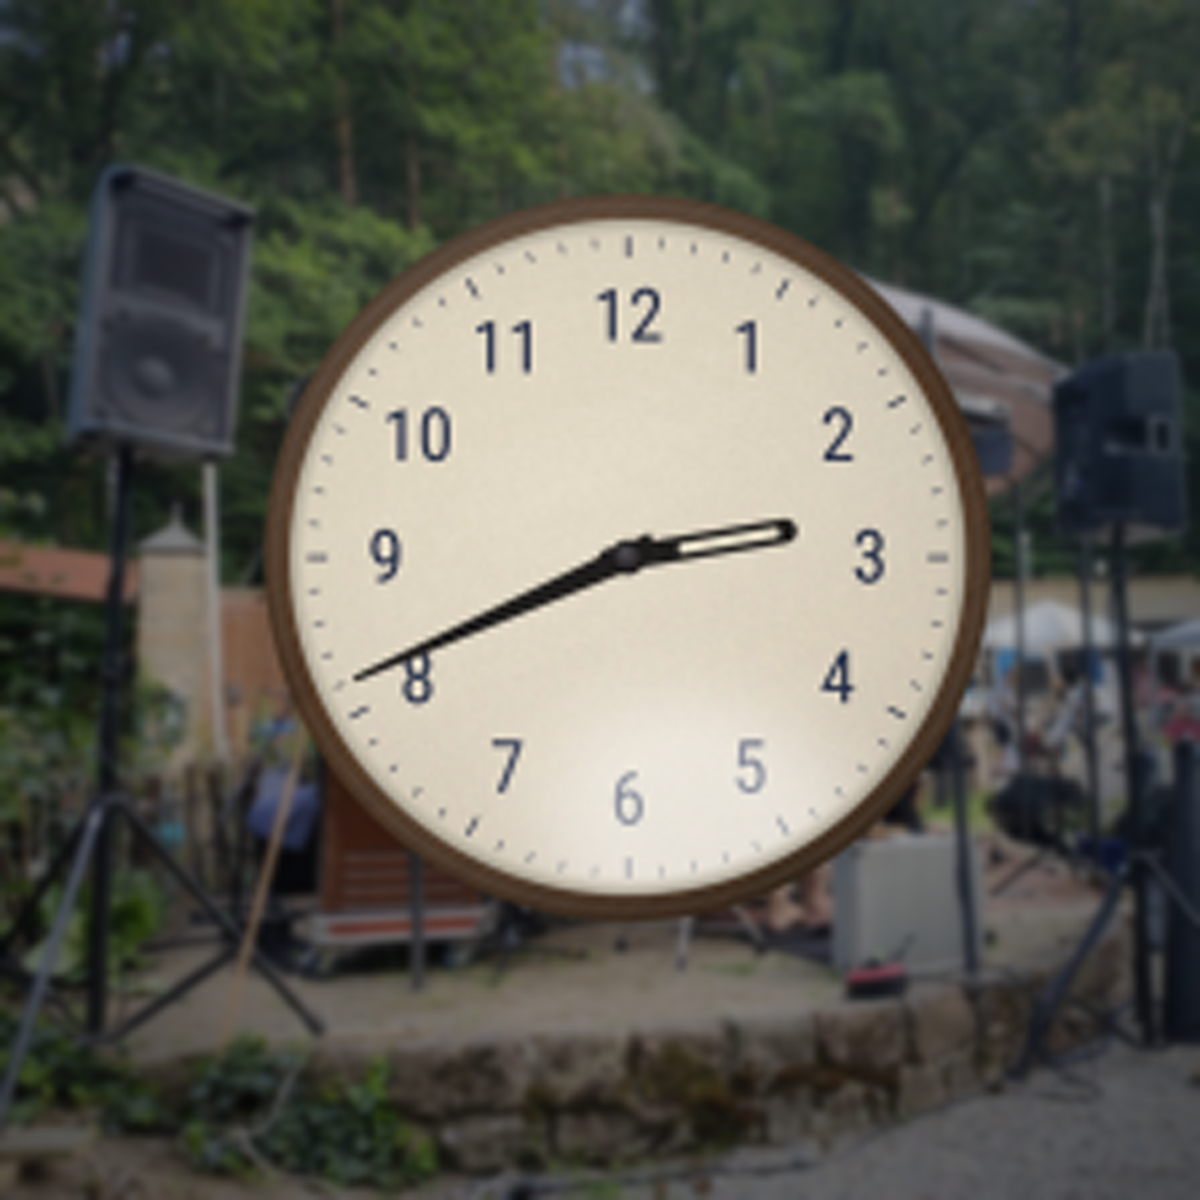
**2:41**
